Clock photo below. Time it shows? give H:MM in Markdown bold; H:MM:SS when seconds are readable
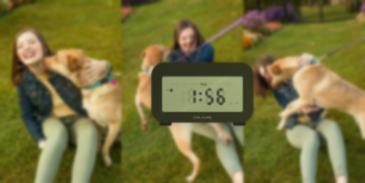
**1:56**
